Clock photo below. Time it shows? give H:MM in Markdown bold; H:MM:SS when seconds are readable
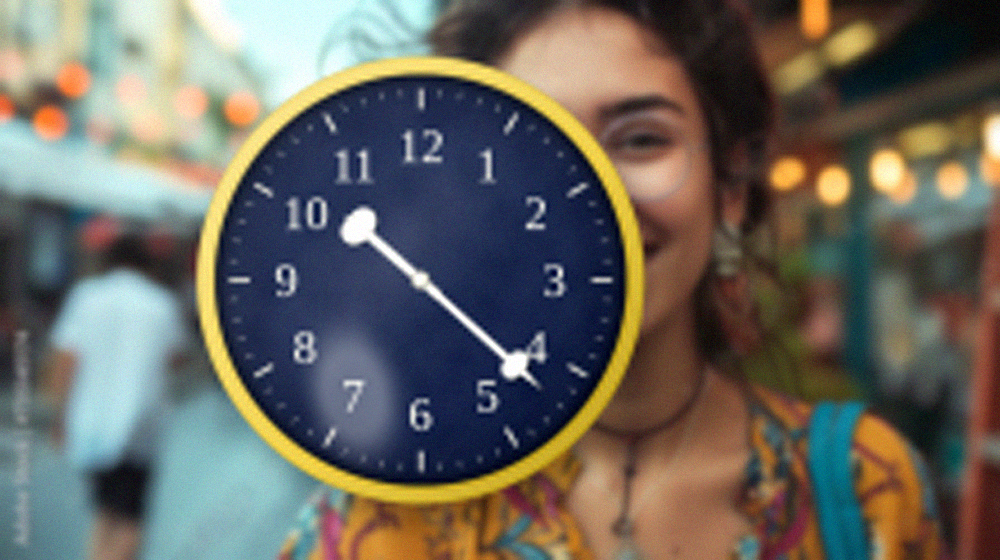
**10:22**
